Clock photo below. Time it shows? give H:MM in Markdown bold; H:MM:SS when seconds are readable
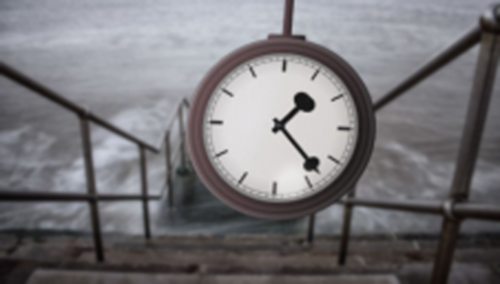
**1:23**
